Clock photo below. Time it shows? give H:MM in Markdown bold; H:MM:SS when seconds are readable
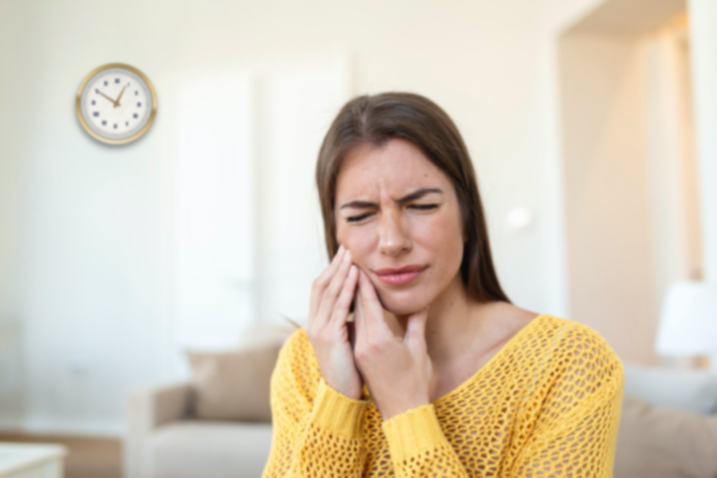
**12:50**
